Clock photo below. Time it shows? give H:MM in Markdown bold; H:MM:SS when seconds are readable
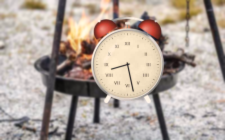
**8:28**
